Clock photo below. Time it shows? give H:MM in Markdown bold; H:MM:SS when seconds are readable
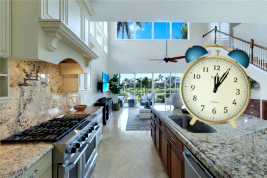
**12:05**
